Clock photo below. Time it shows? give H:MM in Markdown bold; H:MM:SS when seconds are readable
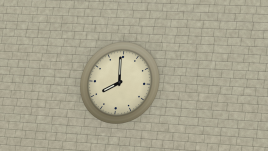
**7:59**
